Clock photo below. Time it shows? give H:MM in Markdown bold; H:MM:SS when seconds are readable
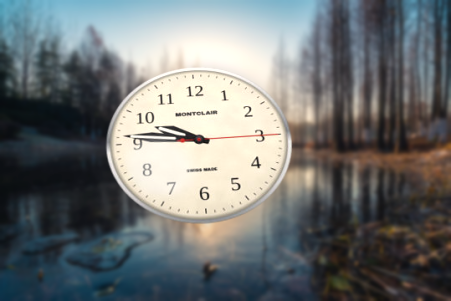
**9:46:15**
